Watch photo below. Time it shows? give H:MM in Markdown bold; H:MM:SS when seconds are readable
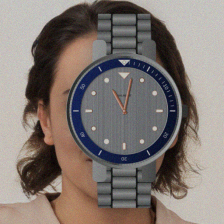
**11:02**
